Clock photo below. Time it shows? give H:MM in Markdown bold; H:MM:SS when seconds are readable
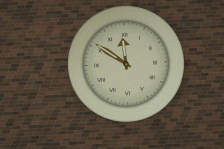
**11:51**
